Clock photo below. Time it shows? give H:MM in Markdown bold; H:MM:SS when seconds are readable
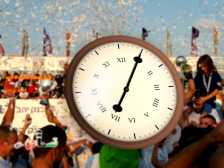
**7:05**
